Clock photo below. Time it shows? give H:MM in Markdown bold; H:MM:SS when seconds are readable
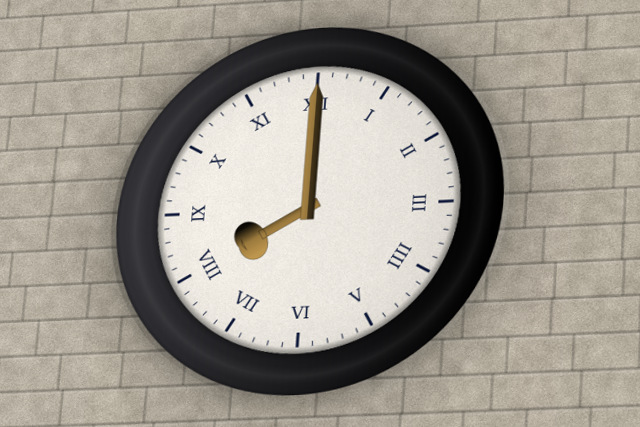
**8:00**
